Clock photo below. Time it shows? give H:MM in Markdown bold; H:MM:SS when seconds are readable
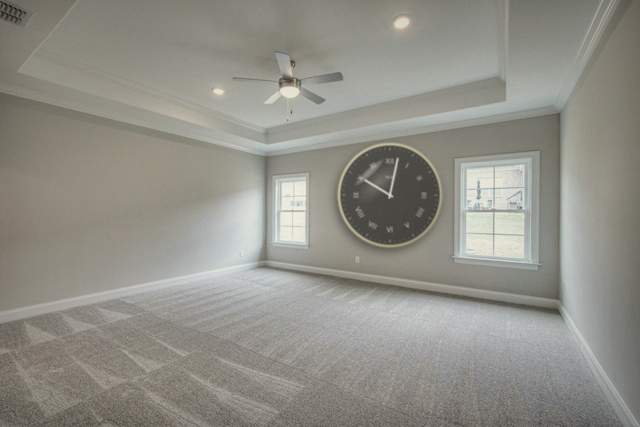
**10:02**
